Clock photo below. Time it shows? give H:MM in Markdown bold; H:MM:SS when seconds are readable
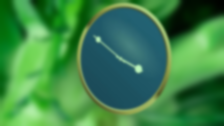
**3:51**
